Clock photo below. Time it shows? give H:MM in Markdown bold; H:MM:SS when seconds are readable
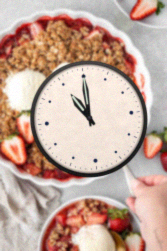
**11:00**
